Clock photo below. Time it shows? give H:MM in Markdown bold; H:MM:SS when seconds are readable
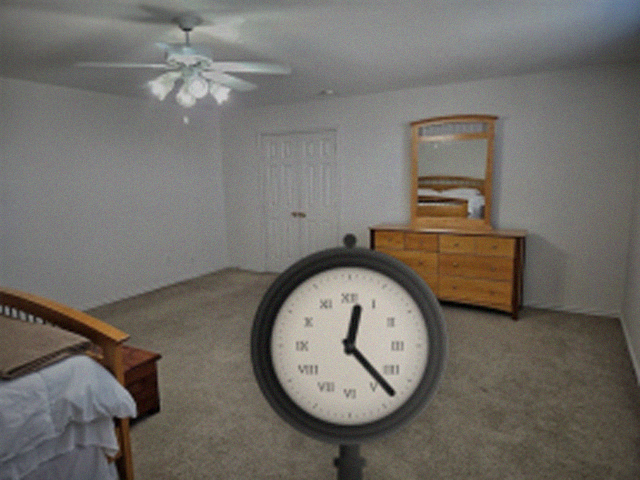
**12:23**
